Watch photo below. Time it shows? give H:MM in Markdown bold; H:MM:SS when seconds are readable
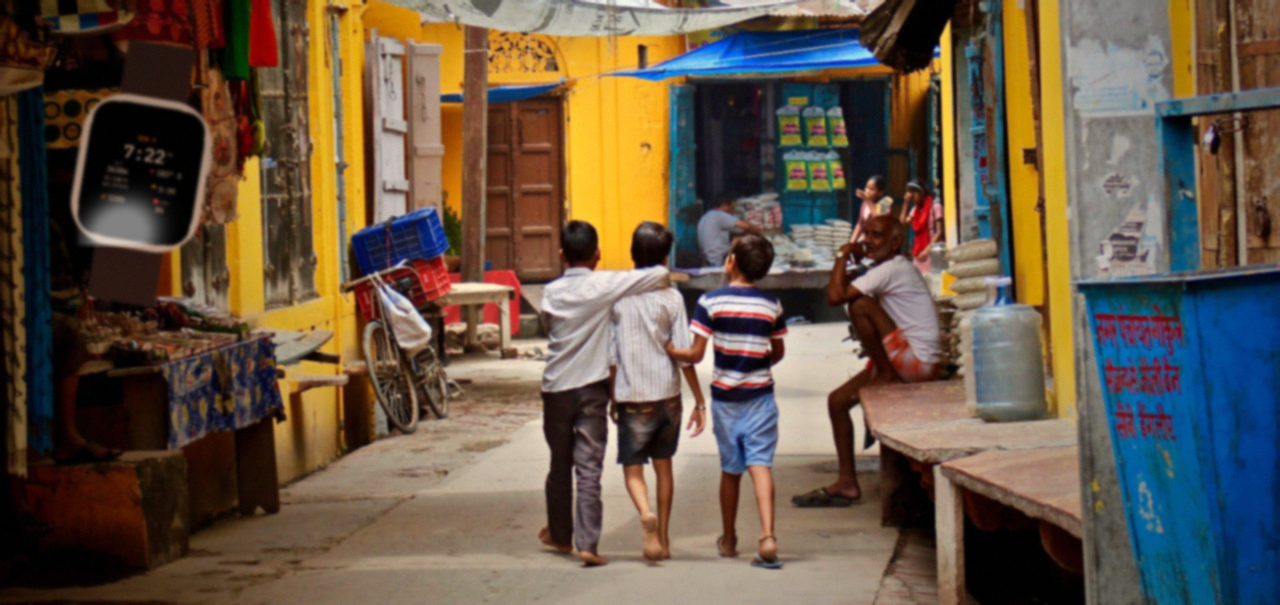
**7:22**
